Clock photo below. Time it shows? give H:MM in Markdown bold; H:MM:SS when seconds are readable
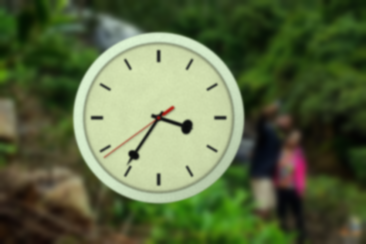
**3:35:39**
